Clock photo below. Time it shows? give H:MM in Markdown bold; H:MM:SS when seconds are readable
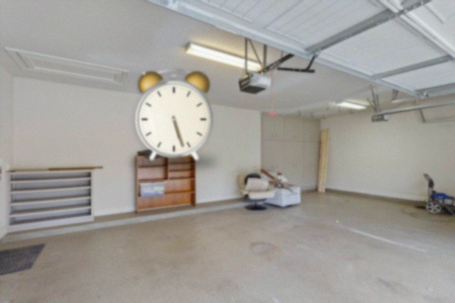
**5:27**
